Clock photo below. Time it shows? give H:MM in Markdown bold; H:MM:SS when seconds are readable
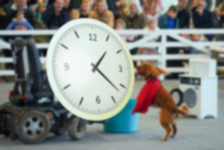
**1:22**
